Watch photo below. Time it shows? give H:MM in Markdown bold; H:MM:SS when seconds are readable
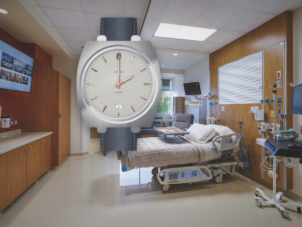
**2:00**
